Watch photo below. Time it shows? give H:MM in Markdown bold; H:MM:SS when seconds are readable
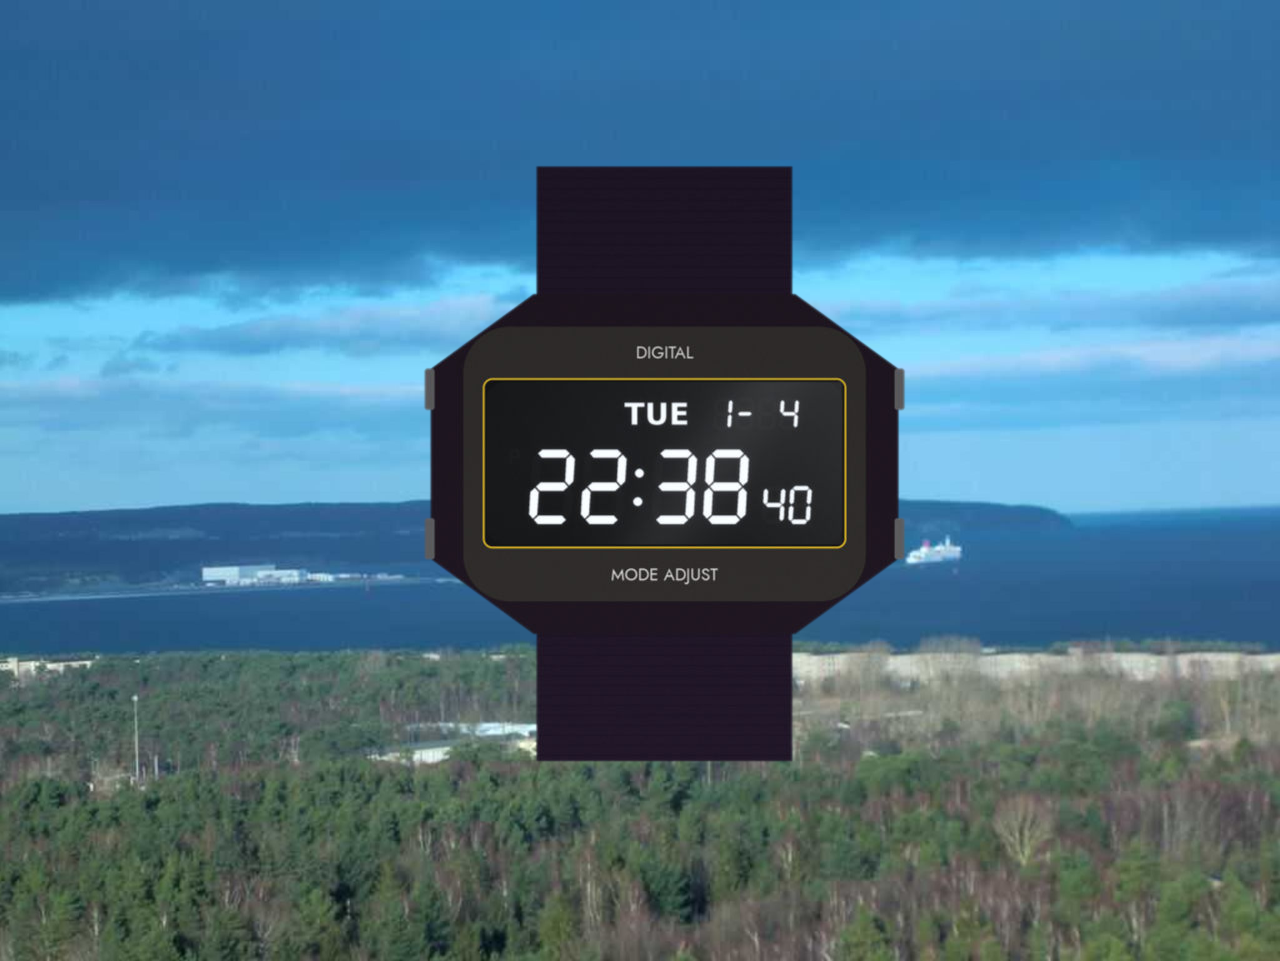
**22:38:40**
